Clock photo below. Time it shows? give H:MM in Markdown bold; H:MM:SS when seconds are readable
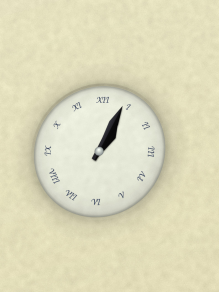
**1:04**
